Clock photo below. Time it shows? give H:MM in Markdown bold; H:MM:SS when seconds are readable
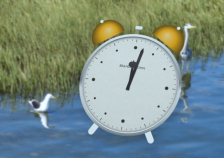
**12:02**
